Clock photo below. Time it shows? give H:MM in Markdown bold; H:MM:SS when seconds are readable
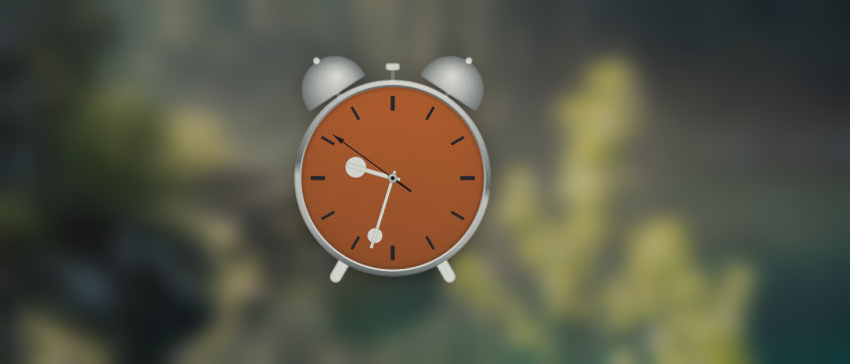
**9:32:51**
